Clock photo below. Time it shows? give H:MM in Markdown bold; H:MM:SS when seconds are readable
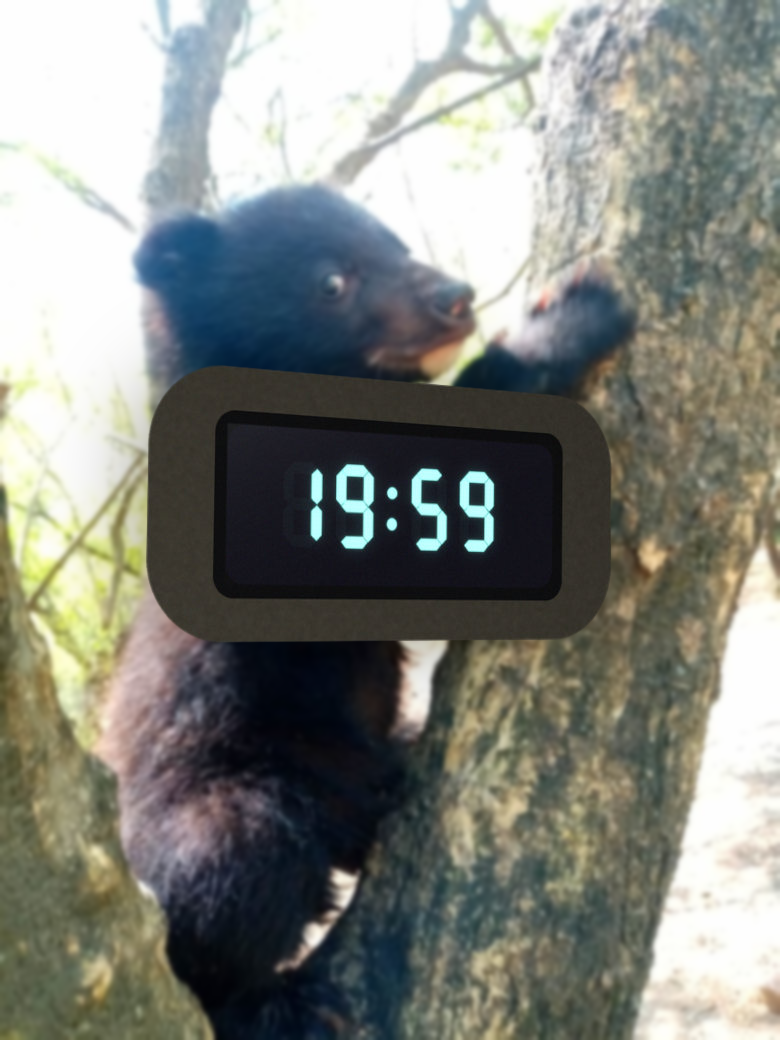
**19:59**
